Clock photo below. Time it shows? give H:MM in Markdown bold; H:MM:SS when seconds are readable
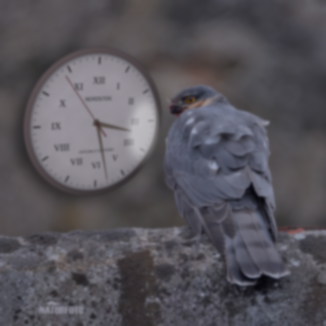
**3:27:54**
